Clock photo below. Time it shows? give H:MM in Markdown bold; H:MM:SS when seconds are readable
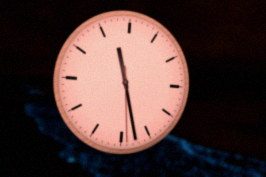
**11:27:29**
